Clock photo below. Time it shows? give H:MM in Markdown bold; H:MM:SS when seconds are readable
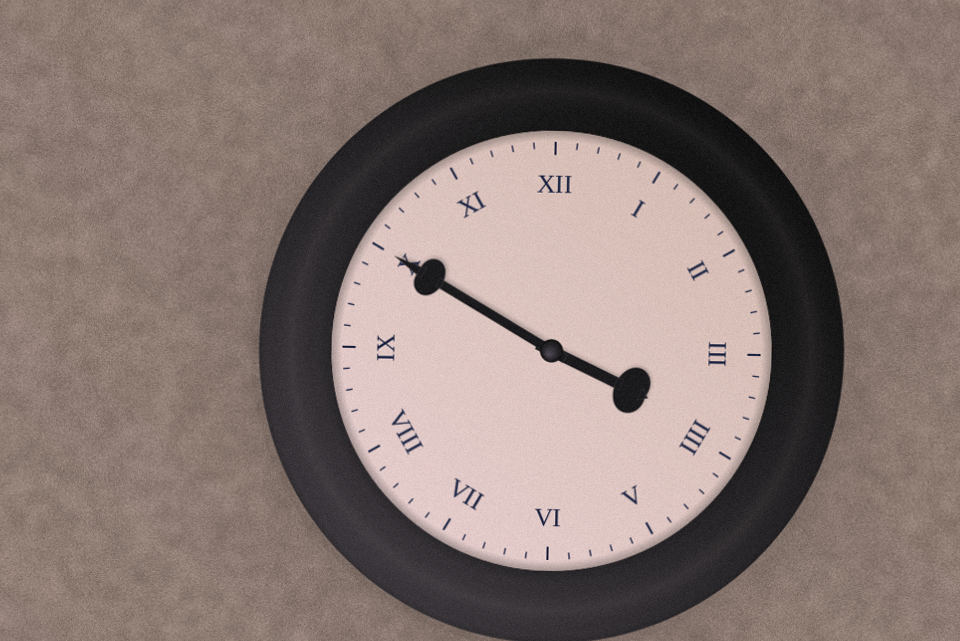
**3:50**
